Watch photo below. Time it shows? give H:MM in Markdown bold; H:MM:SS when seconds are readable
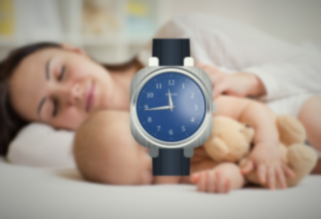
**11:44**
